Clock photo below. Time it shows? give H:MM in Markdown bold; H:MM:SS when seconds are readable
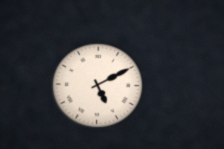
**5:10**
